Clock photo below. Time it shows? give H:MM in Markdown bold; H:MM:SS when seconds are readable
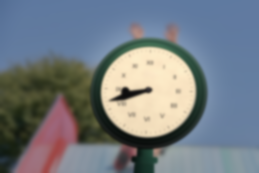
**8:42**
